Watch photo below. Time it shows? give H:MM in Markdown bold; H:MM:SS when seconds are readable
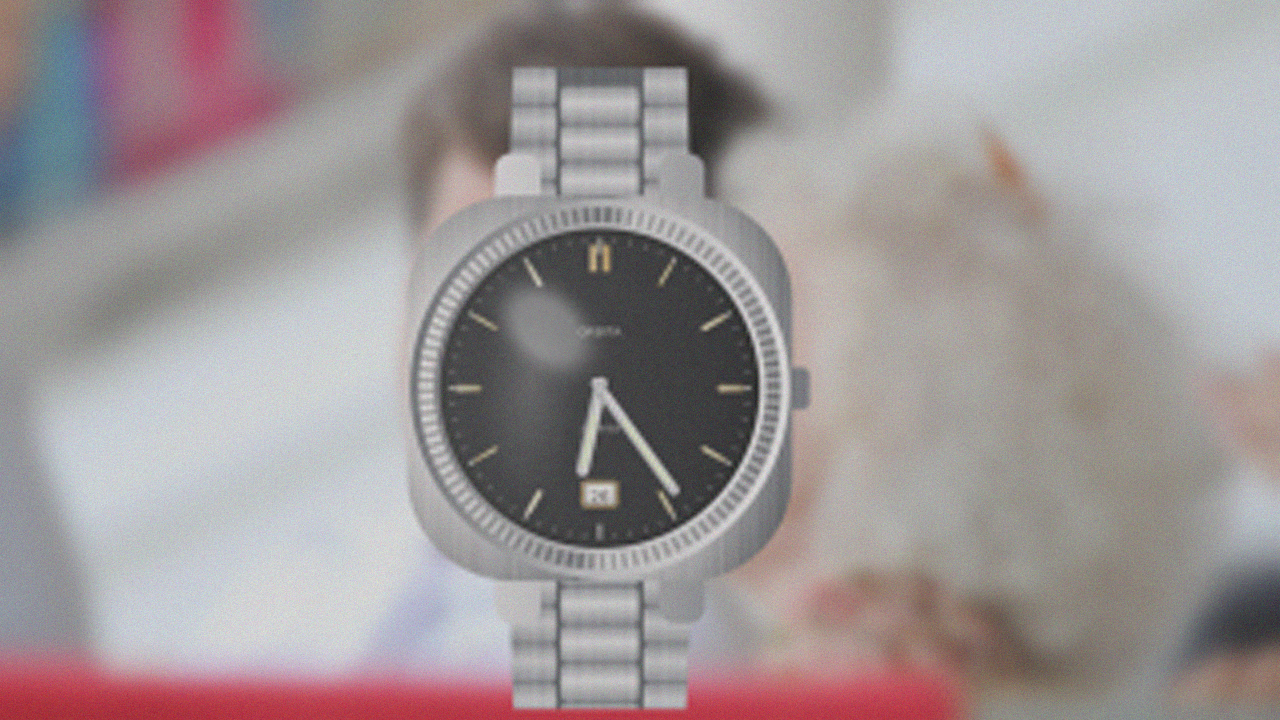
**6:24**
